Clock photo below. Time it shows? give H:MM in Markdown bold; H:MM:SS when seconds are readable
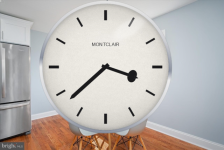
**3:38**
